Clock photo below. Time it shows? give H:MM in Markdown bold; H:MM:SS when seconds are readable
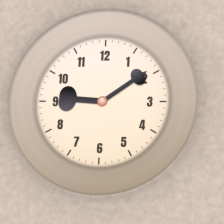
**9:09**
